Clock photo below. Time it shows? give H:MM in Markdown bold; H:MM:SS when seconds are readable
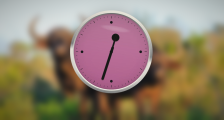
**12:33**
